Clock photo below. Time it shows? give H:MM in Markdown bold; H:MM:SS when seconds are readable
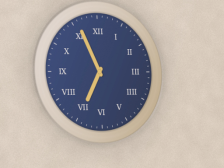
**6:56**
